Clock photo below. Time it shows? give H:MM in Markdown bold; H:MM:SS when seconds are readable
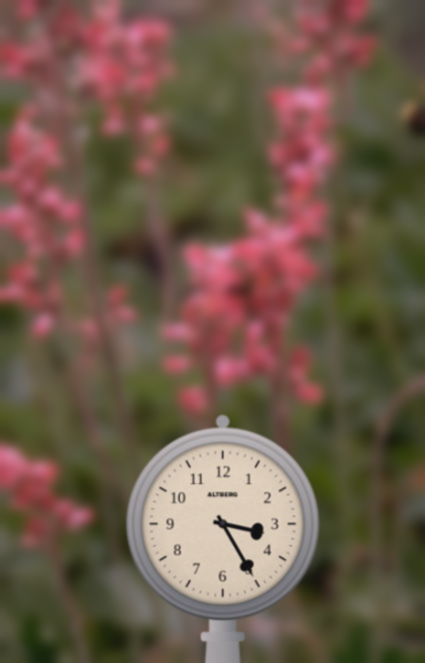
**3:25**
